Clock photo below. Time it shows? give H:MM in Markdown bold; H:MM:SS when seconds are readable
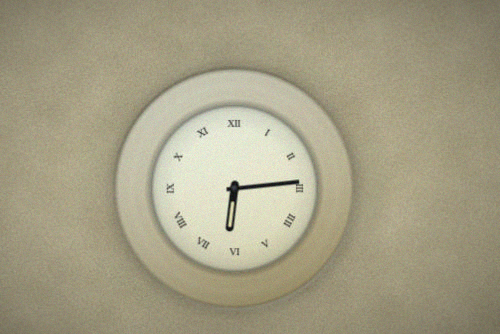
**6:14**
